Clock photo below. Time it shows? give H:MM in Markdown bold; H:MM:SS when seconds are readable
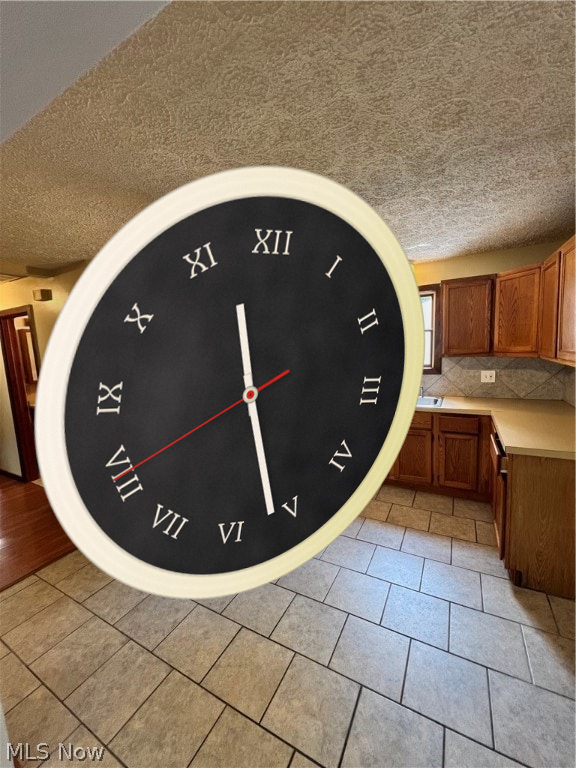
**11:26:40**
